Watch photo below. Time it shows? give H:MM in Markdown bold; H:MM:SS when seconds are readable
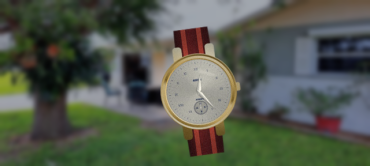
**12:24**
